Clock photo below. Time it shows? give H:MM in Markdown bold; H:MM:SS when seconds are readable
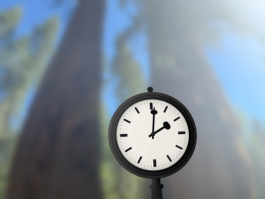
**2:01**
